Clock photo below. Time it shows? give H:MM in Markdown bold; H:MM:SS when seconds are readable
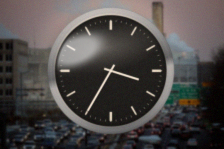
**3:35**
